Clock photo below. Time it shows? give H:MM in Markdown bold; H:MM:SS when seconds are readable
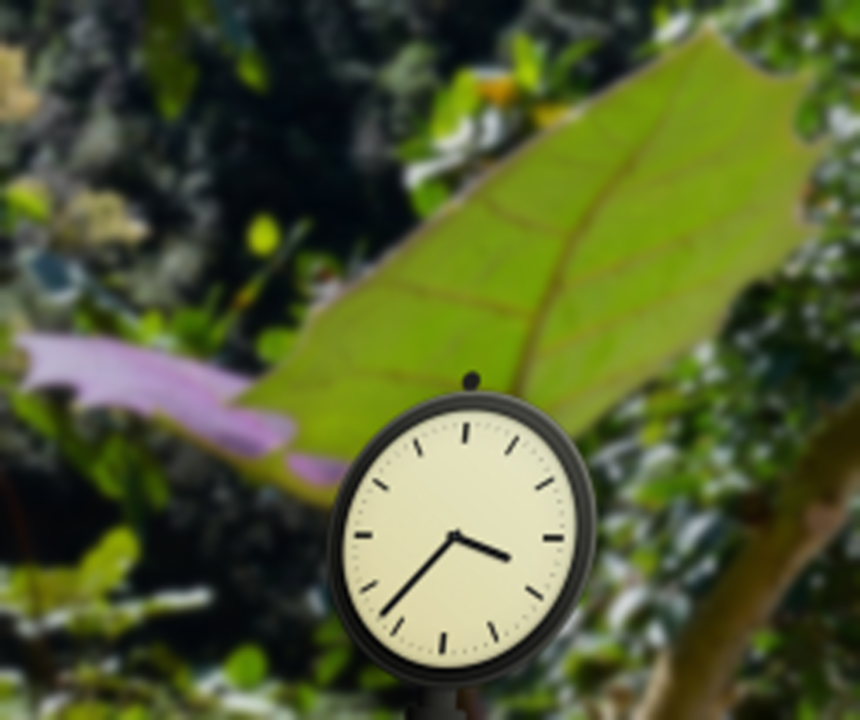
**3:37**
